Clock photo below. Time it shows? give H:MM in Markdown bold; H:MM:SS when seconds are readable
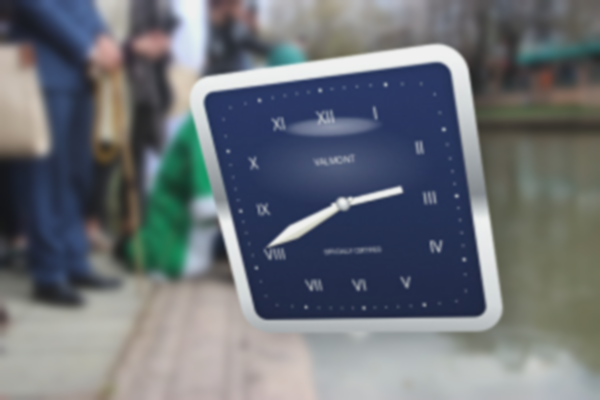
**2:41**
